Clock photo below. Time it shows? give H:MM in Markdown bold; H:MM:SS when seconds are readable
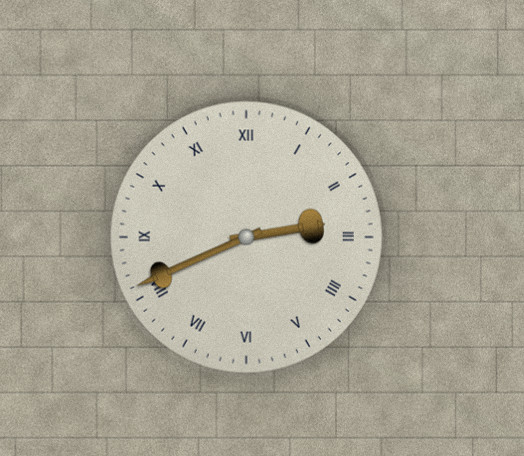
**2:41**
